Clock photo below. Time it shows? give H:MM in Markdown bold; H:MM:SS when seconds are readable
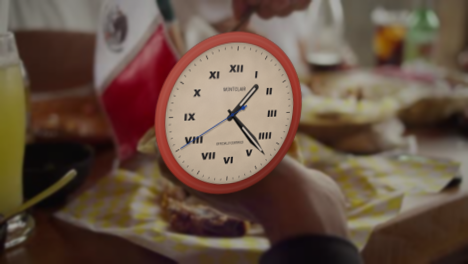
**1:22:40**
